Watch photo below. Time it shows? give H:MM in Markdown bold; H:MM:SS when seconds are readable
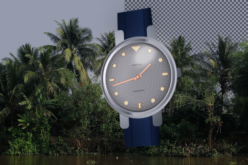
**1:43**
